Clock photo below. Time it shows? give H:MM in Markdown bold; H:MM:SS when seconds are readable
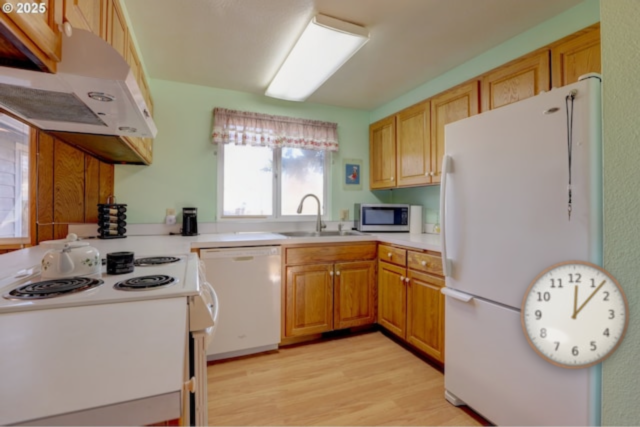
**12:07**
